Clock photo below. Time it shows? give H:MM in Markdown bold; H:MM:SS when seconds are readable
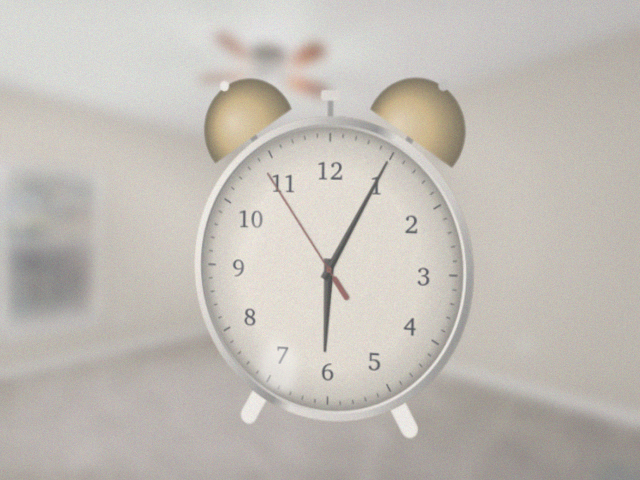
**6:04:54**
